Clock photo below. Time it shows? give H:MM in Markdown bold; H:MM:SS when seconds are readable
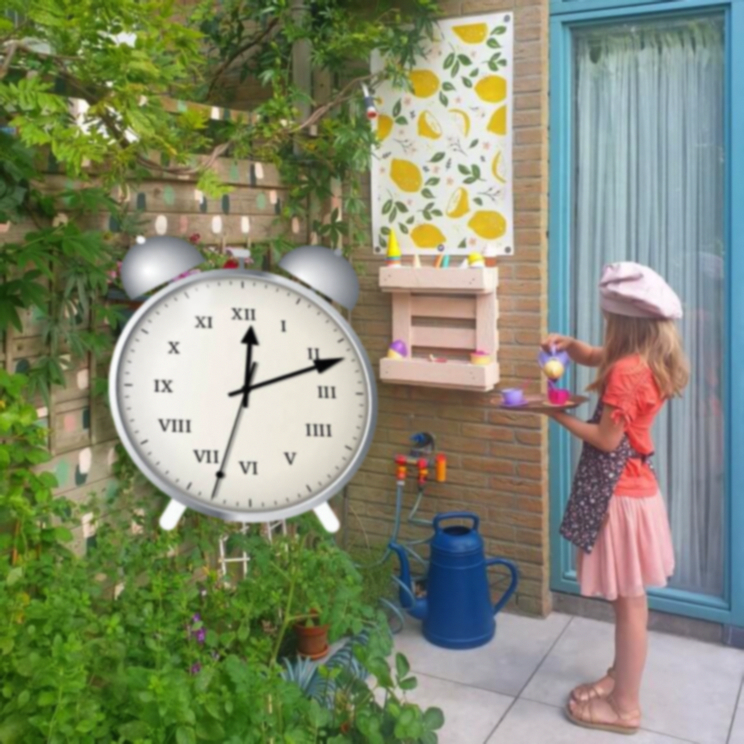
**12:11:33**
